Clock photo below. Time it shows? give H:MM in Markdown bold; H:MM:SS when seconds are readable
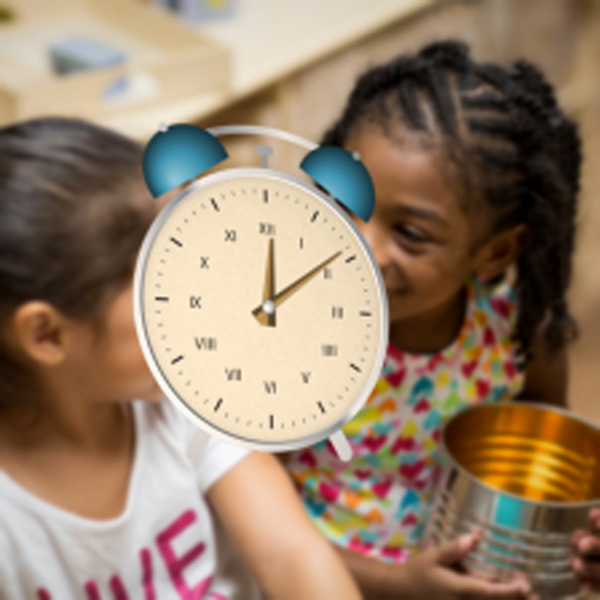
**12:09**
